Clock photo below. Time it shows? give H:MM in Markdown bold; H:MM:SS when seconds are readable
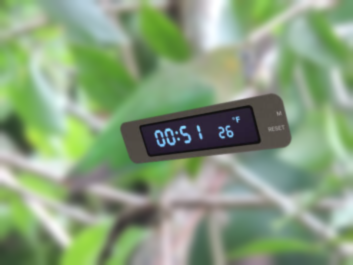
**0:51**
